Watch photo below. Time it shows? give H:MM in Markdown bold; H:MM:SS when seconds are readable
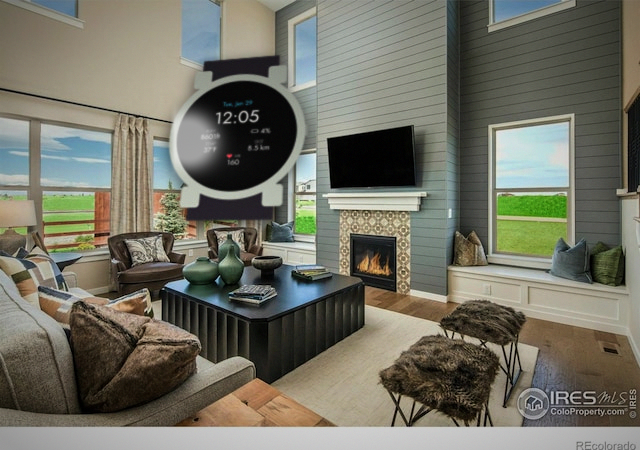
**12:05**
